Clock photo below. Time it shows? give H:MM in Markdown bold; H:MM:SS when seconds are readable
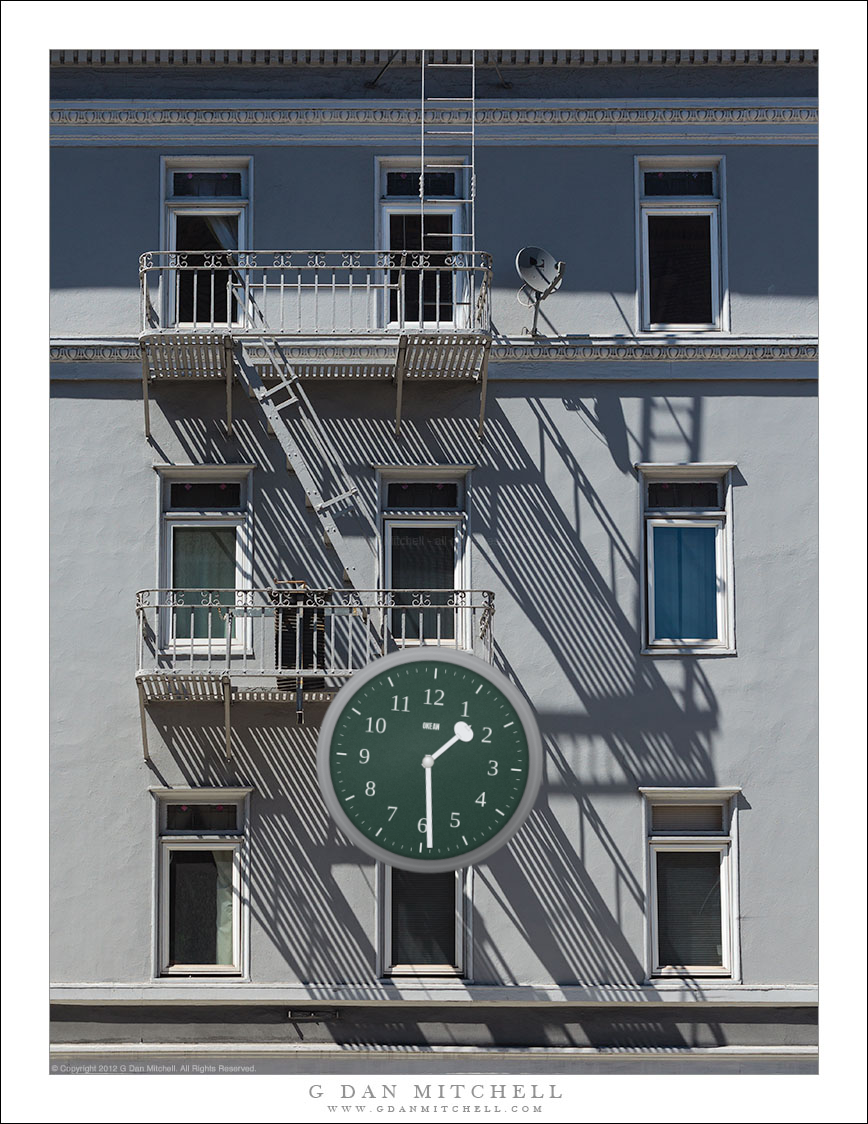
**1:29**
